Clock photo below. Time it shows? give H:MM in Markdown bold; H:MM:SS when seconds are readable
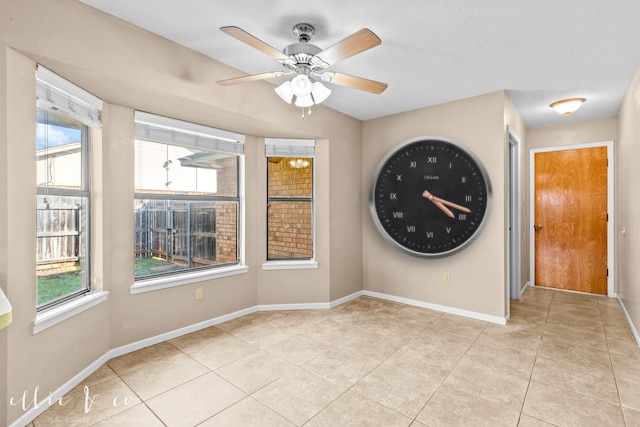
**4:18**
